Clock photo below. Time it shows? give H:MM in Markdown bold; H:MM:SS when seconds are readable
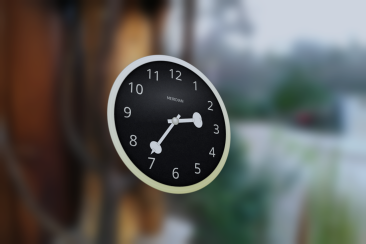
**2:36**
